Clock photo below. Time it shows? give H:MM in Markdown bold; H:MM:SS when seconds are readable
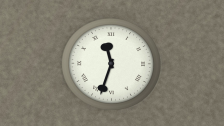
**11:33**
